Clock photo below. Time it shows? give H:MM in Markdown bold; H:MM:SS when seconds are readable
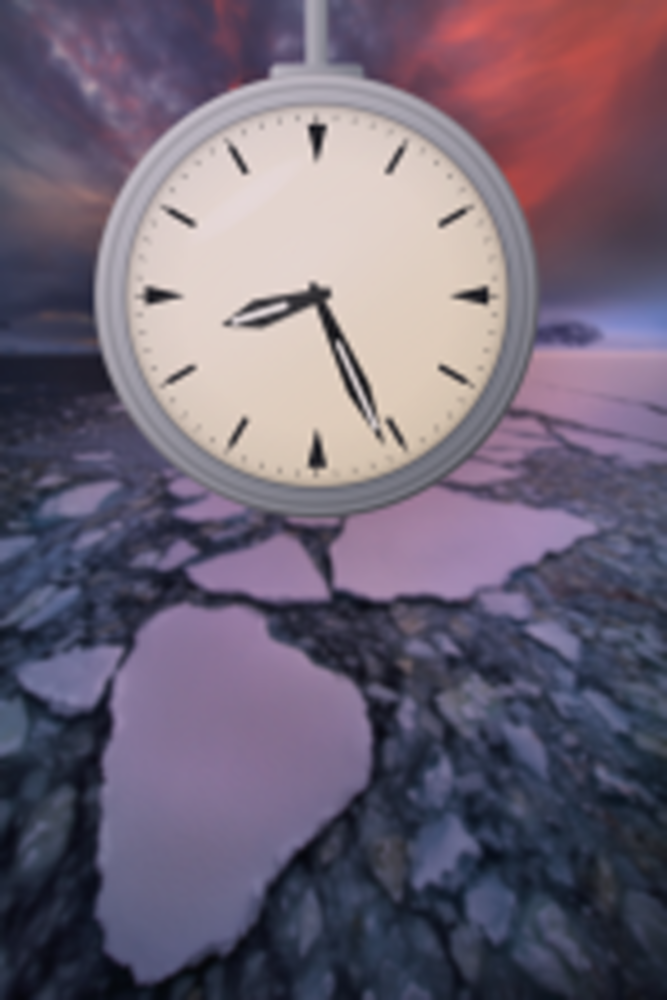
**8:26**
